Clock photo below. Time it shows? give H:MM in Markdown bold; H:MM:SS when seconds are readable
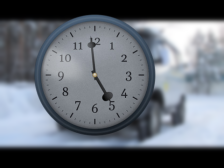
**4:59**
